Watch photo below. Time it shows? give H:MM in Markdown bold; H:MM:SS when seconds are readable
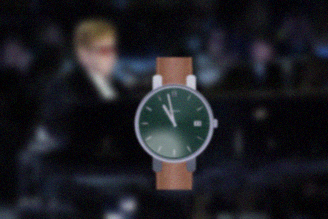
**10:58**
